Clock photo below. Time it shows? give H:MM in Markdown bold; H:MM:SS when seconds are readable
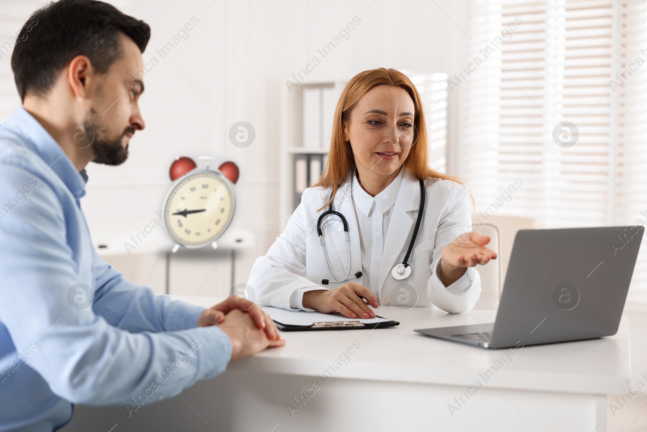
**8:44**
